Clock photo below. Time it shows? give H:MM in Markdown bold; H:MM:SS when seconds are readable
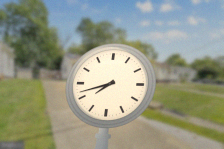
**7:42**
